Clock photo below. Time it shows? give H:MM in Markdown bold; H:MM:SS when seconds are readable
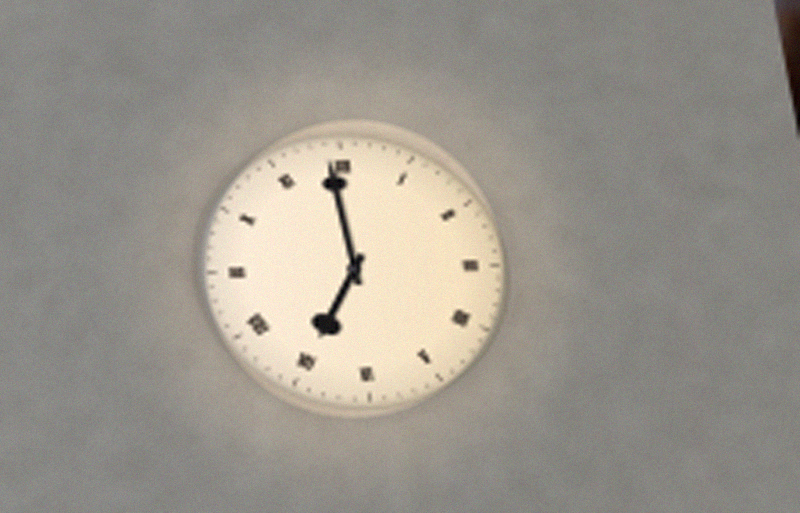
**6:59**
